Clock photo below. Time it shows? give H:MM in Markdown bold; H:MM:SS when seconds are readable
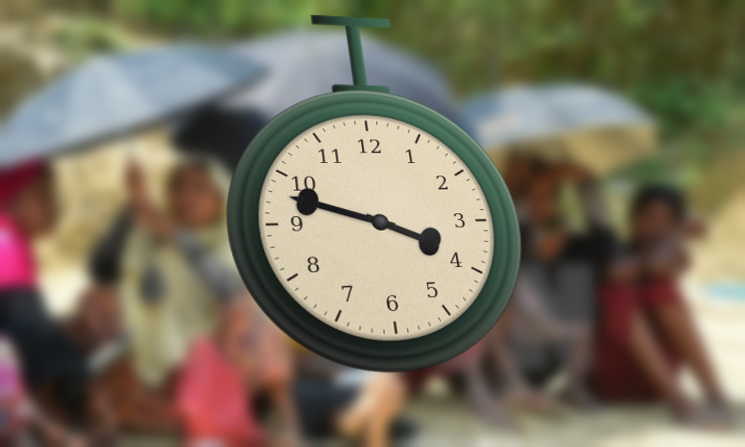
**3:48**
